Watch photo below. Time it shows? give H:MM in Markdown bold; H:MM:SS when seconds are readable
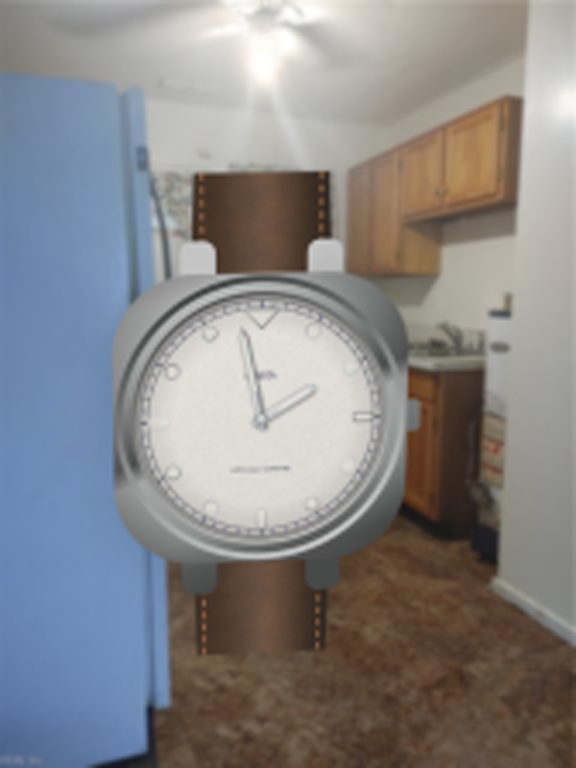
**1:58**
